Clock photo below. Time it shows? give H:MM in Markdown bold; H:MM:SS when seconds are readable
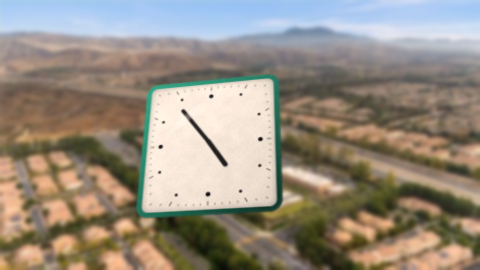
**4:54**
